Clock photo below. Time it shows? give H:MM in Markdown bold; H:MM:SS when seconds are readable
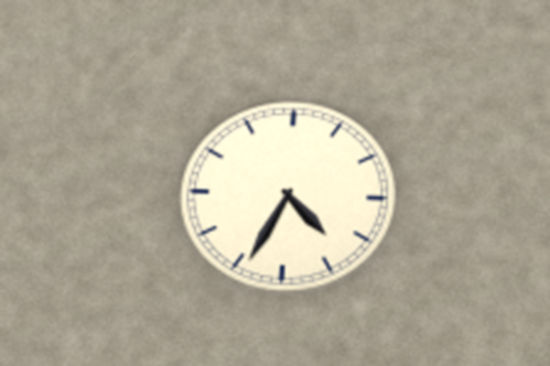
**4:34**
